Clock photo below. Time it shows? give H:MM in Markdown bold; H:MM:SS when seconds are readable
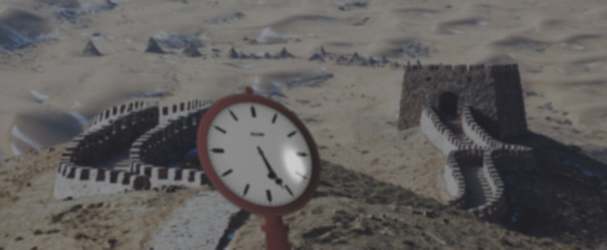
**5:26**
